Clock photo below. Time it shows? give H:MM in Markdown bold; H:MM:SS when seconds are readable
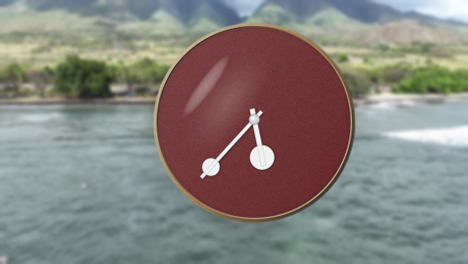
**5:37**
